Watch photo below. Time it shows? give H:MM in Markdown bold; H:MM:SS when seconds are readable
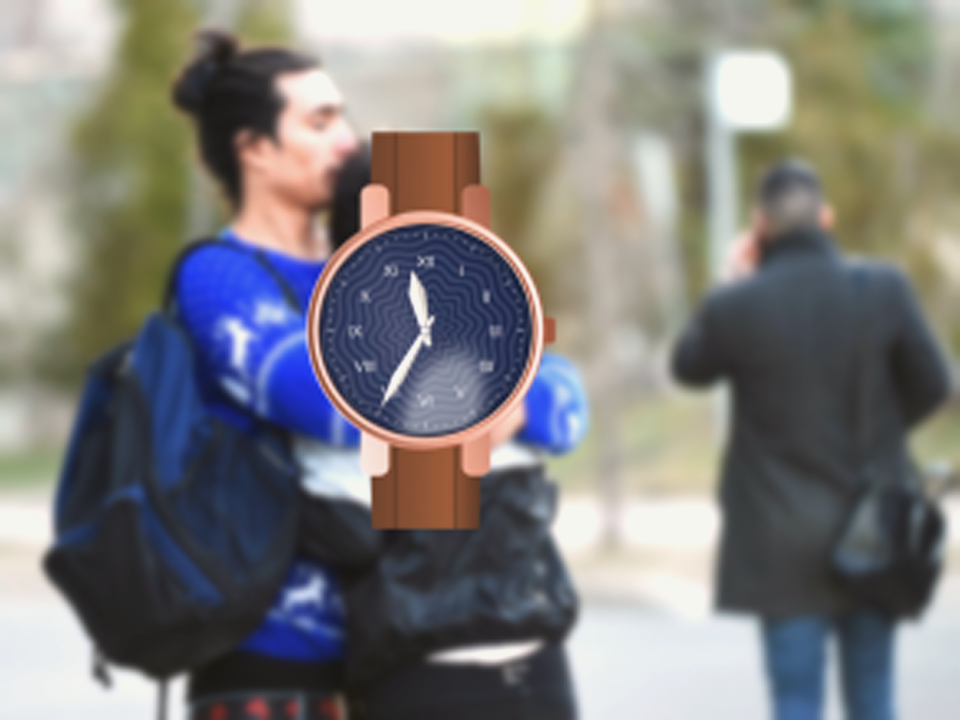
**11:35**
